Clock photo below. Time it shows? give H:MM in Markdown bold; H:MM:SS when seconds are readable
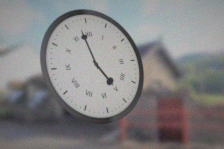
**4:58**
